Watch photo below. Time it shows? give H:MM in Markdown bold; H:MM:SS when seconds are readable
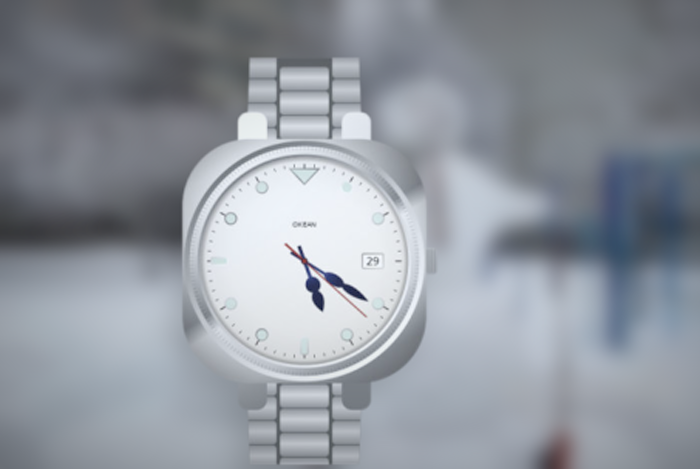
**5:20:22**
